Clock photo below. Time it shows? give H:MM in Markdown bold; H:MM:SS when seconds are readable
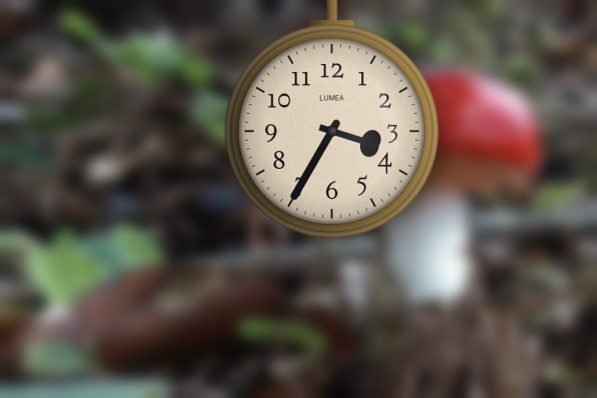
**3:35**
